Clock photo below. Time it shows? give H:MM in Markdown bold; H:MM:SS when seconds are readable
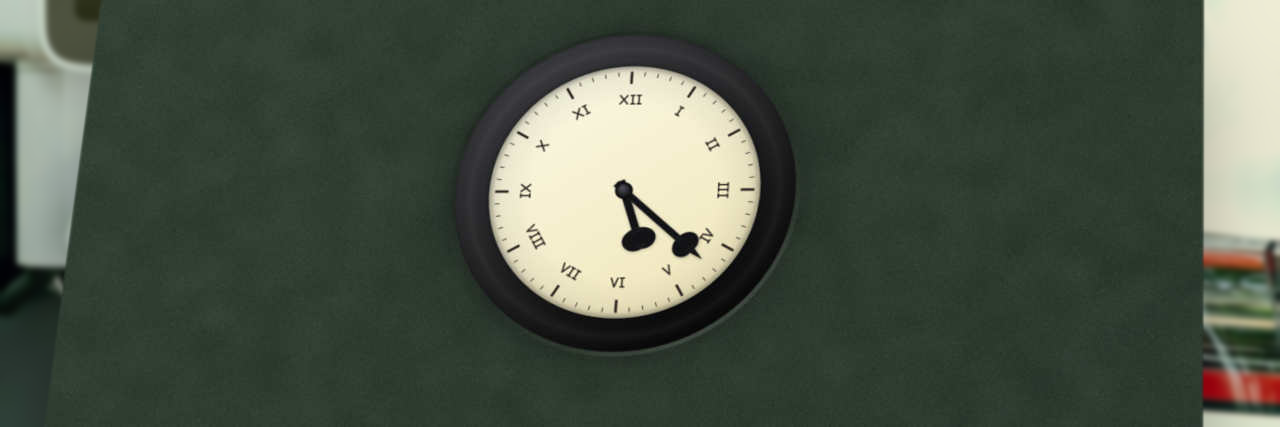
**5:22**
